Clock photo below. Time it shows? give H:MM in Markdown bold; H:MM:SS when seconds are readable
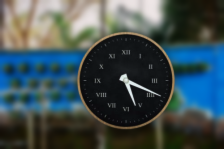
**5:19**
